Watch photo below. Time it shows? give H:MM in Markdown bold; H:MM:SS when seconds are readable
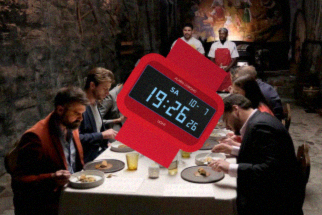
**19:26**
